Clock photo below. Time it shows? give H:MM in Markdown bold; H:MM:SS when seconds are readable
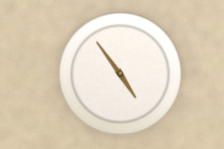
**4:54**
